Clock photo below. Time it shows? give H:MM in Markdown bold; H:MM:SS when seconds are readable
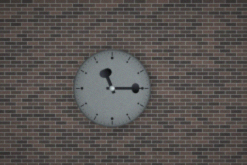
**11:15**
